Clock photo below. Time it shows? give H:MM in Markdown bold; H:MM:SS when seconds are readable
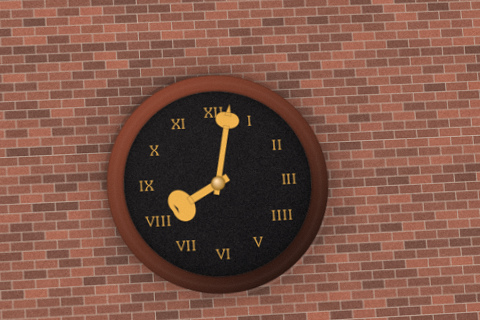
**8:02**
